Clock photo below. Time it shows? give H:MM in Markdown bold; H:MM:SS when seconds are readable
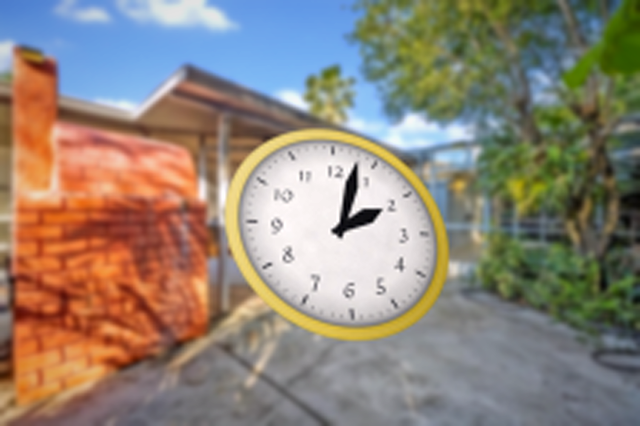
**2:03**
